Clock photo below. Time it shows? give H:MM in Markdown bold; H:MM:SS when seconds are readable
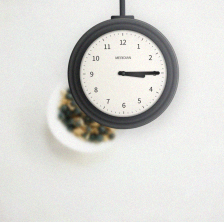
**3:15**
